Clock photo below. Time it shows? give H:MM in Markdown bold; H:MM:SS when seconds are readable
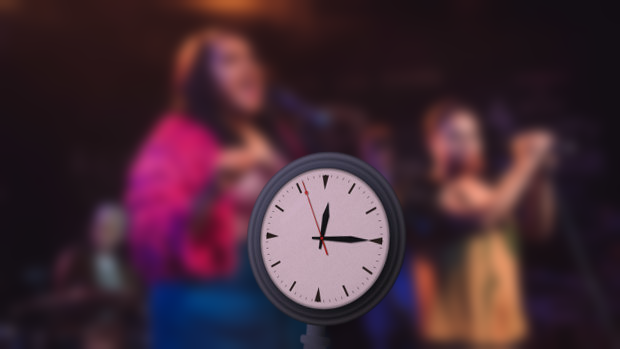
**12:14:56**
